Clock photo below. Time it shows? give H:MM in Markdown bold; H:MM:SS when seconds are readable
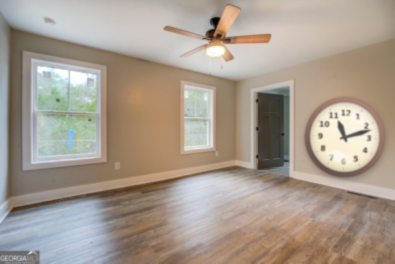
**11:12**
